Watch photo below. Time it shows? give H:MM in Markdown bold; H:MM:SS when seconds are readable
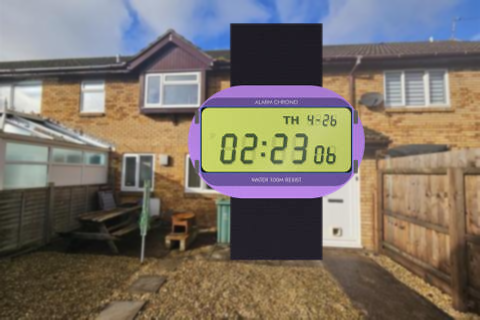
**2:23:06**
